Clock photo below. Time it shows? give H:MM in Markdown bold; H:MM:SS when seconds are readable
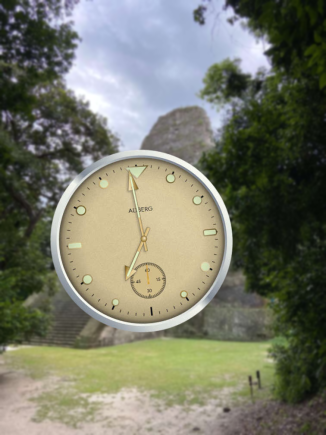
**6:59**
